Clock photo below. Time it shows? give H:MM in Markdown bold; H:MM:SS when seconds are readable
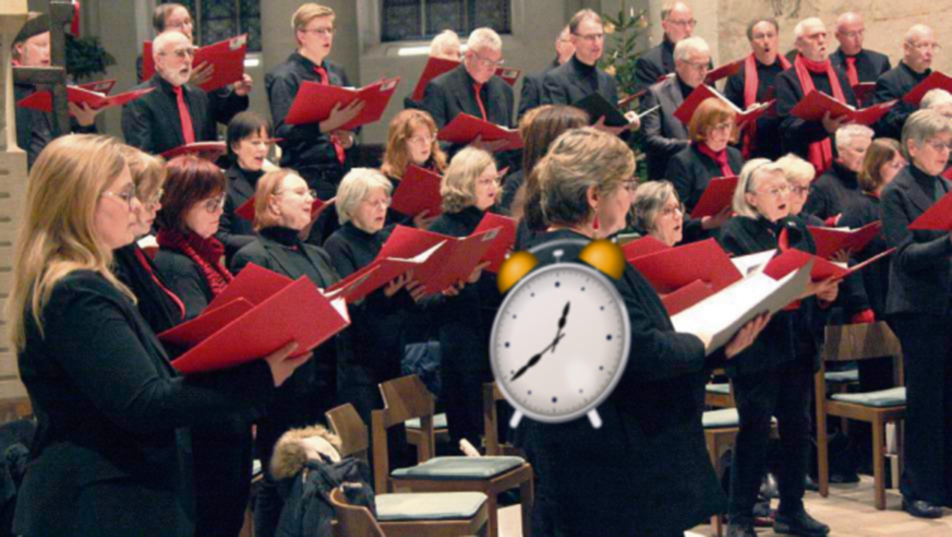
**12:39**
